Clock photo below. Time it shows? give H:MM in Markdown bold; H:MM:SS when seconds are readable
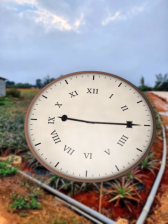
**9:15**
